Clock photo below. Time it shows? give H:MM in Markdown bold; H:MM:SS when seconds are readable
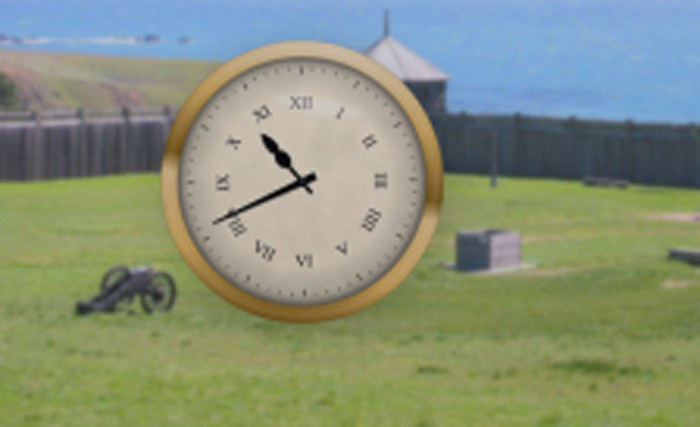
**10:41**
